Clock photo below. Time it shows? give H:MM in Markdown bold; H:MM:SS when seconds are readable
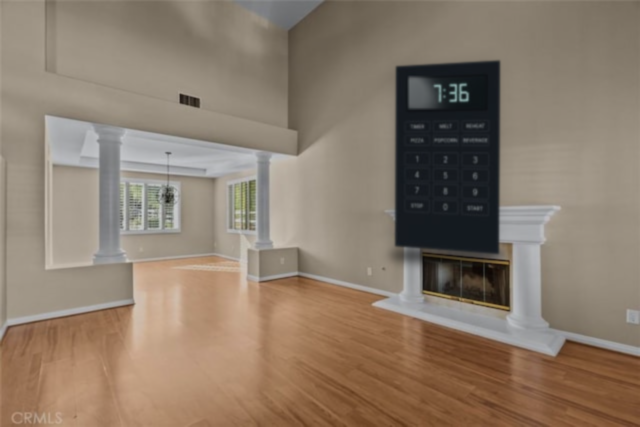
**7:36**
